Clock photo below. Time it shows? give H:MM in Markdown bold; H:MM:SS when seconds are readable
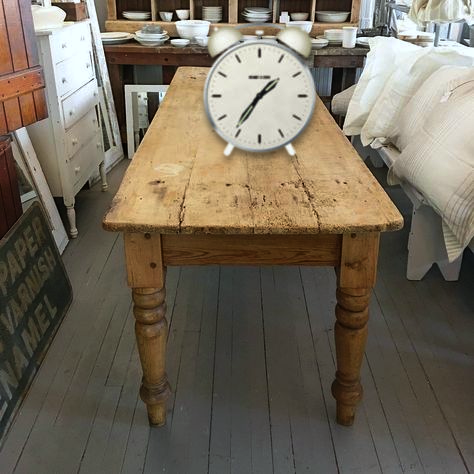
**1:36**
